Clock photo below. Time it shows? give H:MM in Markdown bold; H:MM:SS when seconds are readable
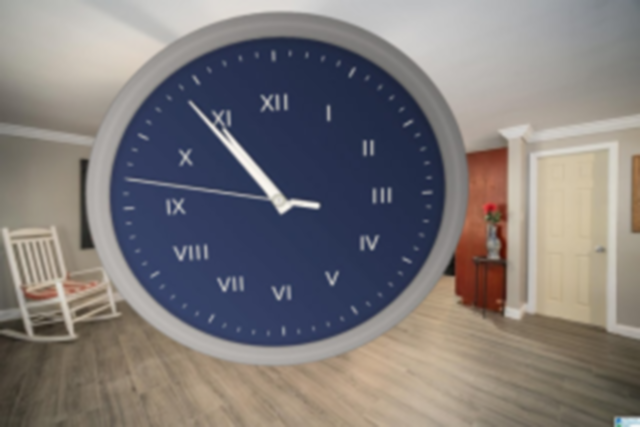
**10:53:47**
